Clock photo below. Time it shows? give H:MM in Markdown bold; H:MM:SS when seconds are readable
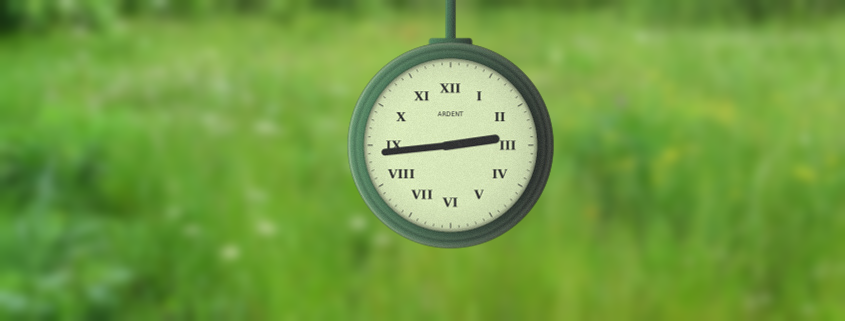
**2:44**
